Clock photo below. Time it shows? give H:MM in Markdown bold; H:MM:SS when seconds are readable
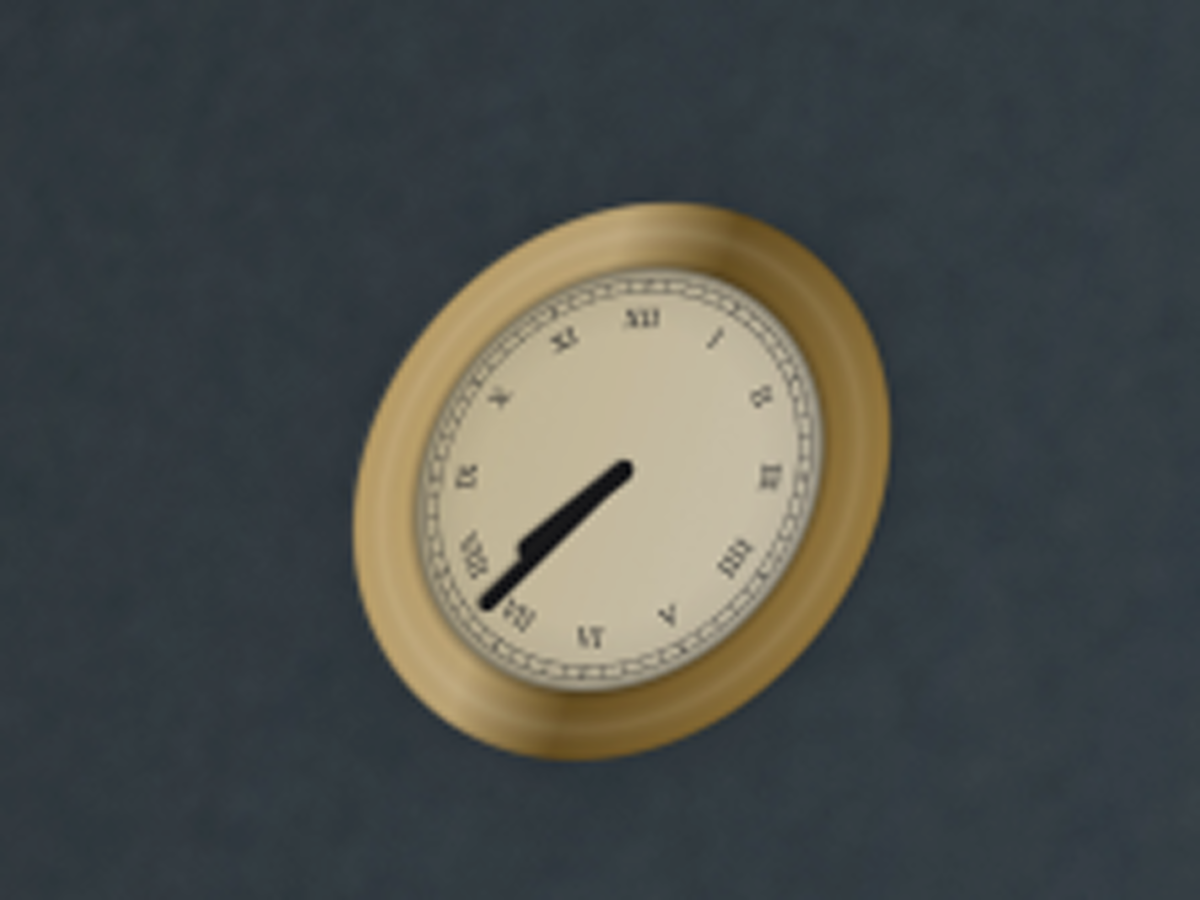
**7:37**
